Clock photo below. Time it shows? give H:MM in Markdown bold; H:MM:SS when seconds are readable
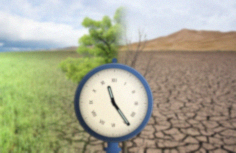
**11:24**
